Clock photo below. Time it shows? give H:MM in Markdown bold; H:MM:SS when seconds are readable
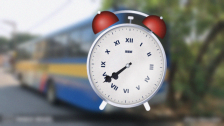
**7:39**
